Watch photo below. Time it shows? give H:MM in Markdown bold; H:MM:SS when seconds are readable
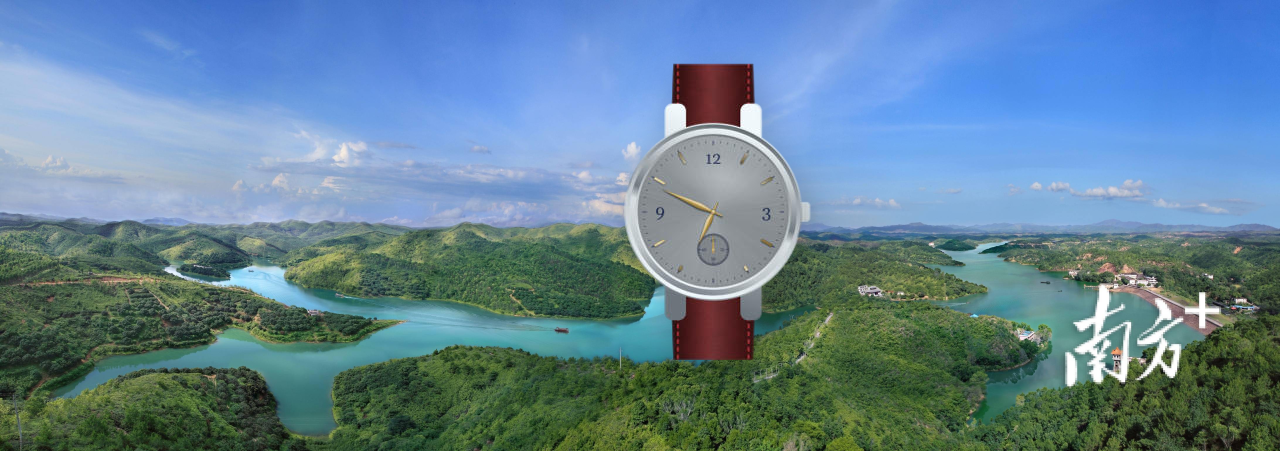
**6:49**
